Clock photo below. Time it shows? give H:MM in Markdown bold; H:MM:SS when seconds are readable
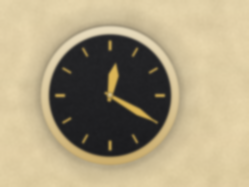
**12:20**
